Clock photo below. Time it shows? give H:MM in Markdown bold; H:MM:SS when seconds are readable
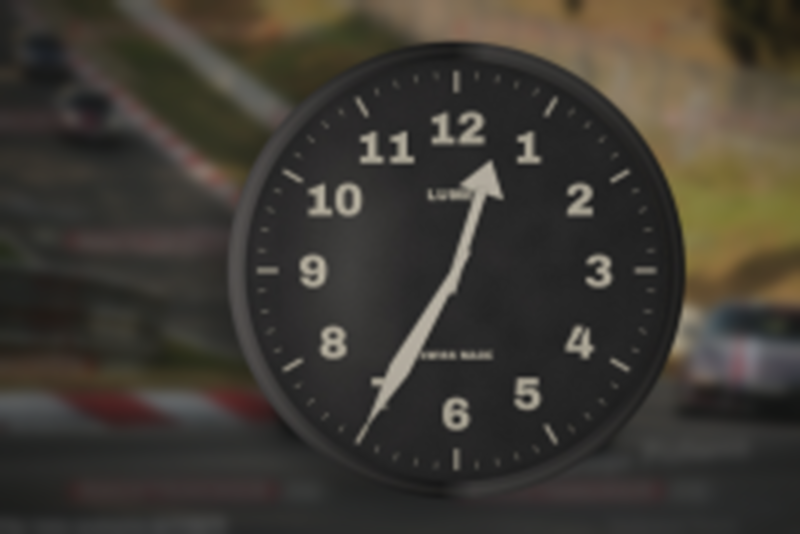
**12:35**
